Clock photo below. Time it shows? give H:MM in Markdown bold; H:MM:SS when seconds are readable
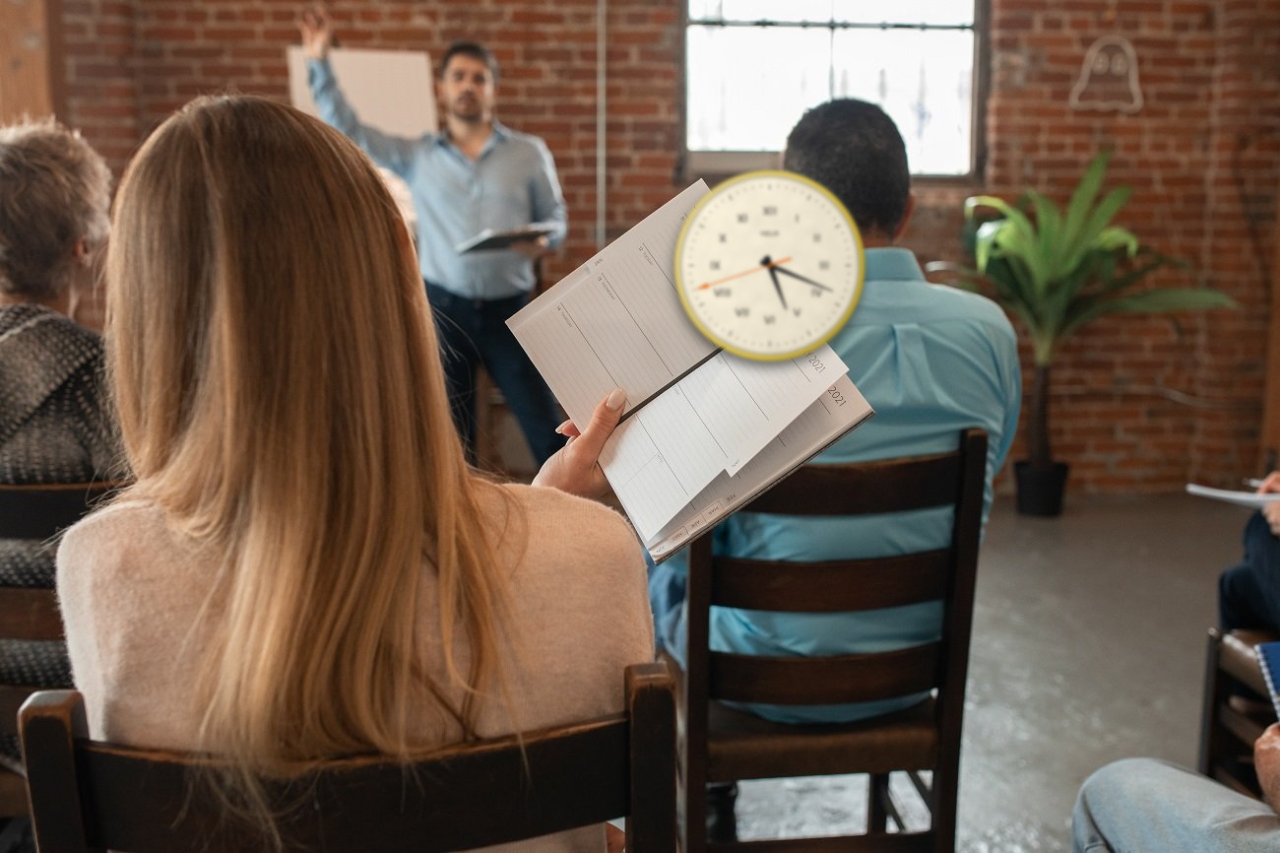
**5:18:42**
